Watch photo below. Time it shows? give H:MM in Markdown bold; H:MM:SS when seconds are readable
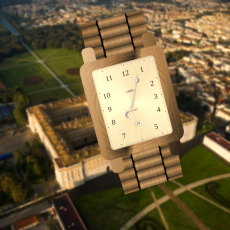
**7:04**
